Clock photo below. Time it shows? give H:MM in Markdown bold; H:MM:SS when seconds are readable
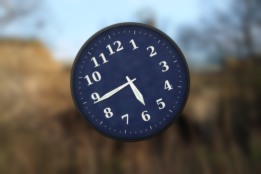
**5:44**
